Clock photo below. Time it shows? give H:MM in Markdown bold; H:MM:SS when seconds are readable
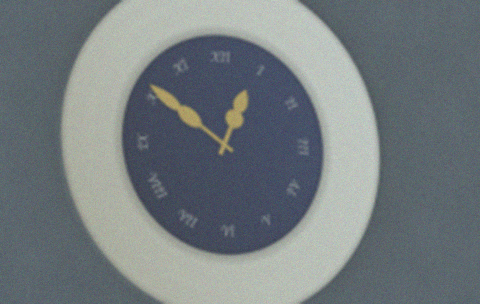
**12:51**
